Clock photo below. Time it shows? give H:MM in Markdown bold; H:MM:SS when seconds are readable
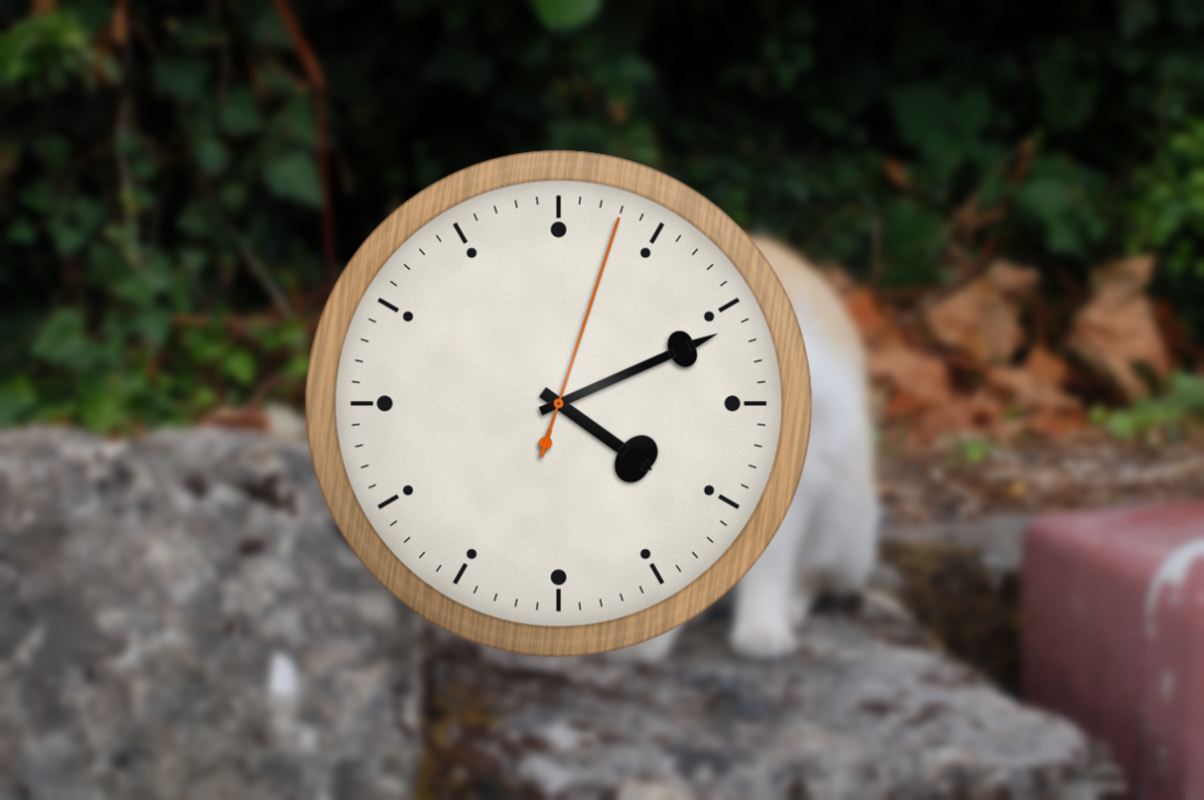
**4:11:03**
